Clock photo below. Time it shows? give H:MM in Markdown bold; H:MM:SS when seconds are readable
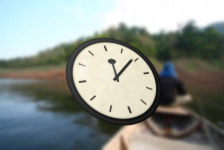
**12:09**
